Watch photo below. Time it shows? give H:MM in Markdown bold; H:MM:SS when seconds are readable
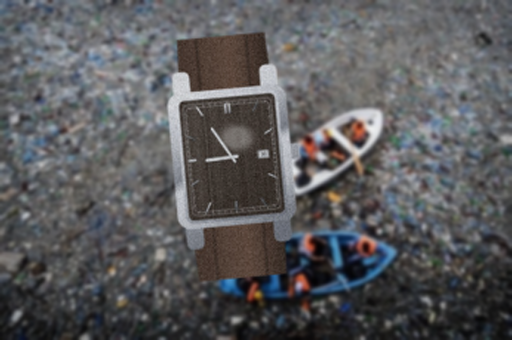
**8:55**
